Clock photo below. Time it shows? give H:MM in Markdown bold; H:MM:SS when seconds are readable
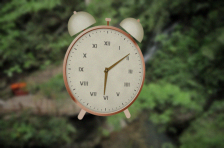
**6:09**
